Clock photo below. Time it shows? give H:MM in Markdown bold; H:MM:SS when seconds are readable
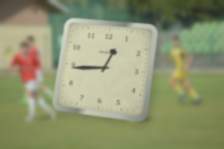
**12:44**
